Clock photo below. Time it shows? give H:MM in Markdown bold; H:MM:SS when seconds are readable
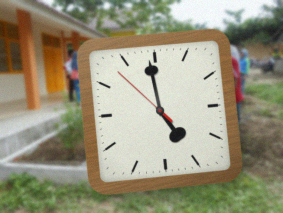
**4:58:53**
